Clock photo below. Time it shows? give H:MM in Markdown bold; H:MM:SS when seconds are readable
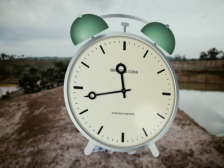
**11:43**
